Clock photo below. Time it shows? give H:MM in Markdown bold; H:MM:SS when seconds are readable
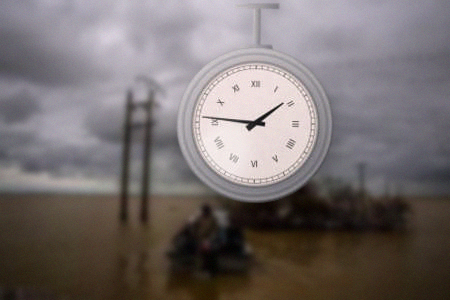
**1:46**
